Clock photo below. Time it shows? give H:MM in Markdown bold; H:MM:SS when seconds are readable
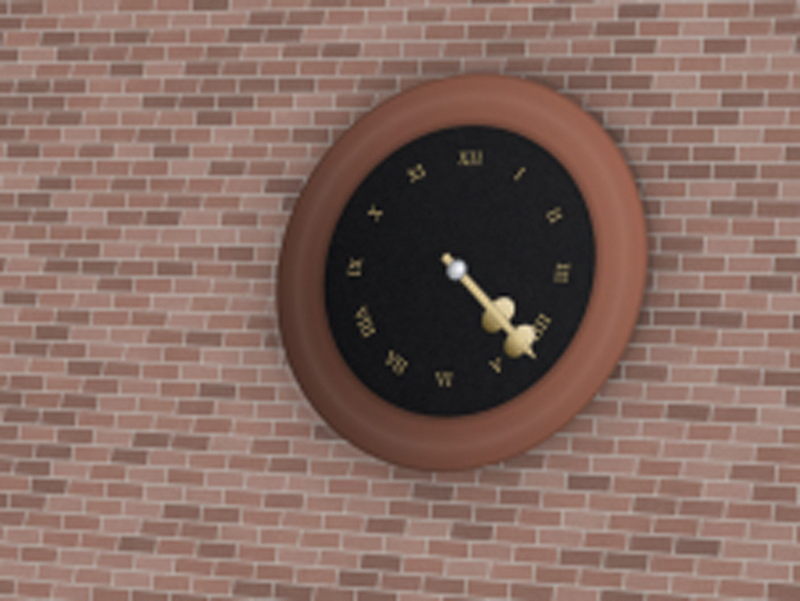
**4:22**
